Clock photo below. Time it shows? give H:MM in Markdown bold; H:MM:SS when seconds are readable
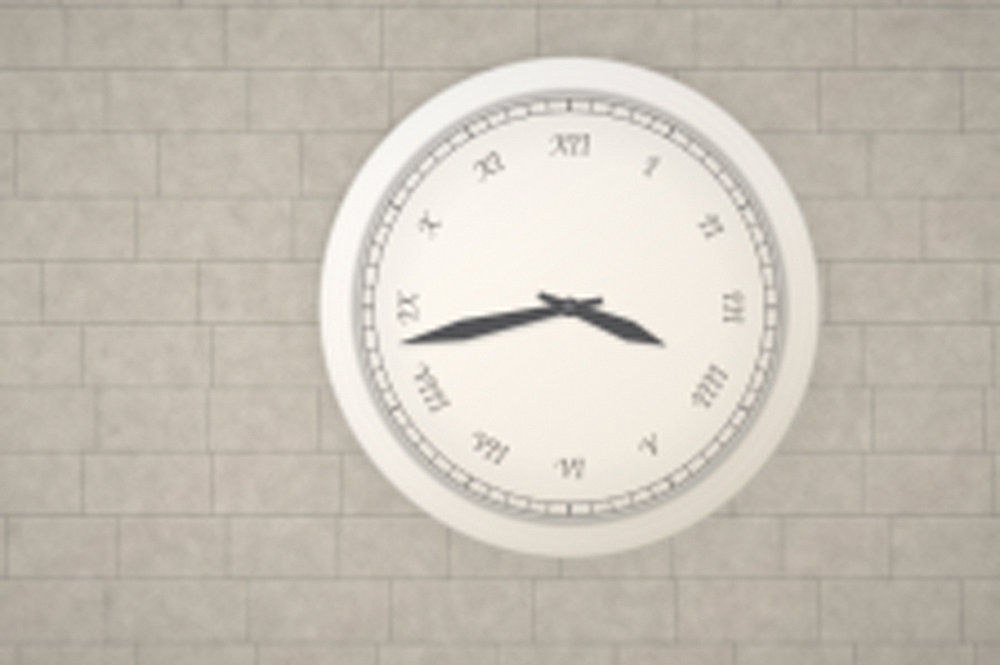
**3:43**
